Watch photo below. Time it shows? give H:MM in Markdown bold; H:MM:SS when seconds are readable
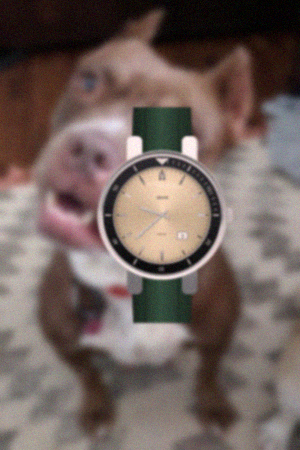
**9:38**
